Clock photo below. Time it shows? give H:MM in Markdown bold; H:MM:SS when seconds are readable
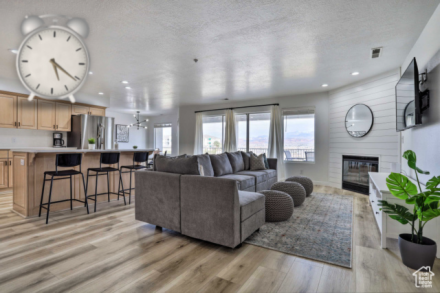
**5:21**
